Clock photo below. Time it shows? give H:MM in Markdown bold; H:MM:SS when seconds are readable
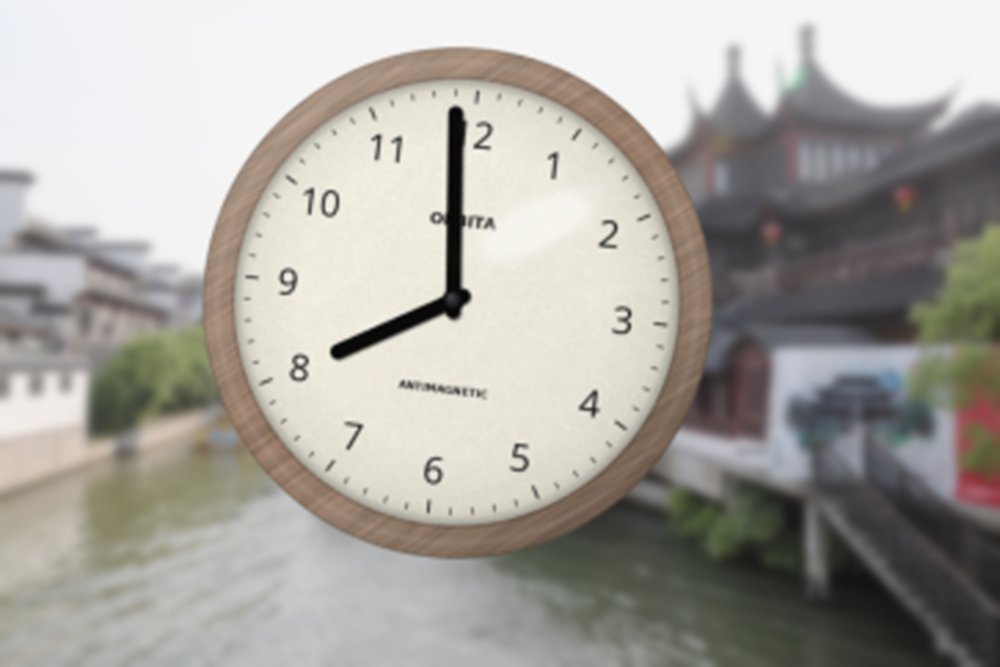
**7:59**
